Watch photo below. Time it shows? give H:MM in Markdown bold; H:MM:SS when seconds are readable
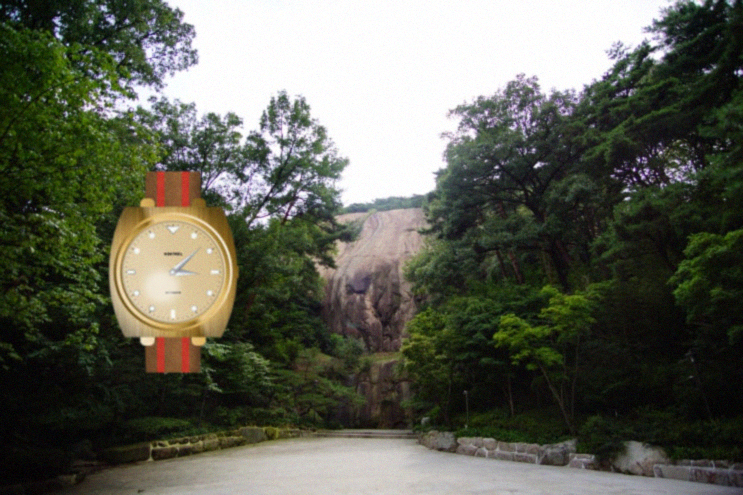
**3:08**
